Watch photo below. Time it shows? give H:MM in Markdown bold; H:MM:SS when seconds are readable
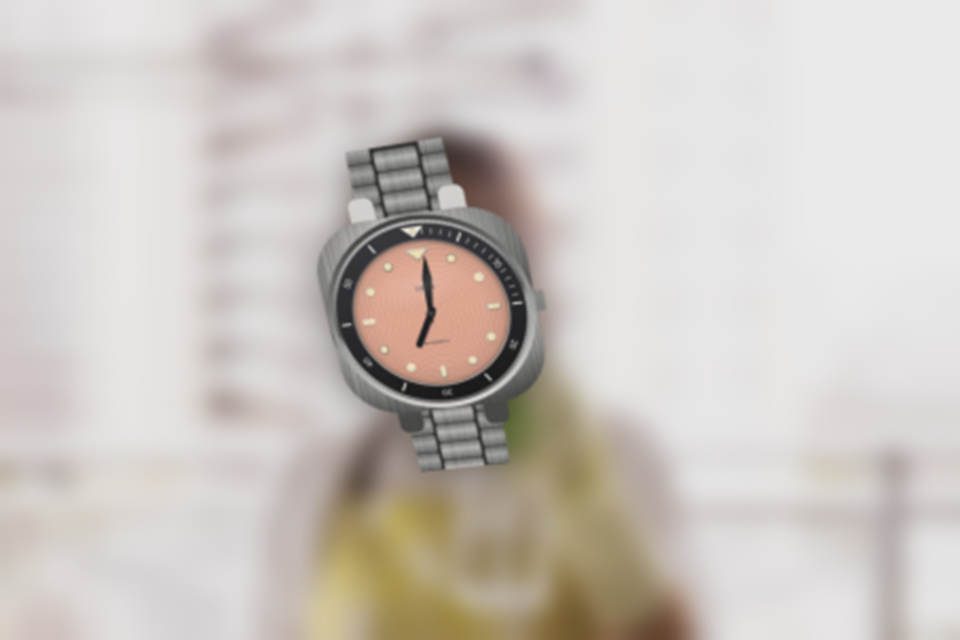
**7:01**
